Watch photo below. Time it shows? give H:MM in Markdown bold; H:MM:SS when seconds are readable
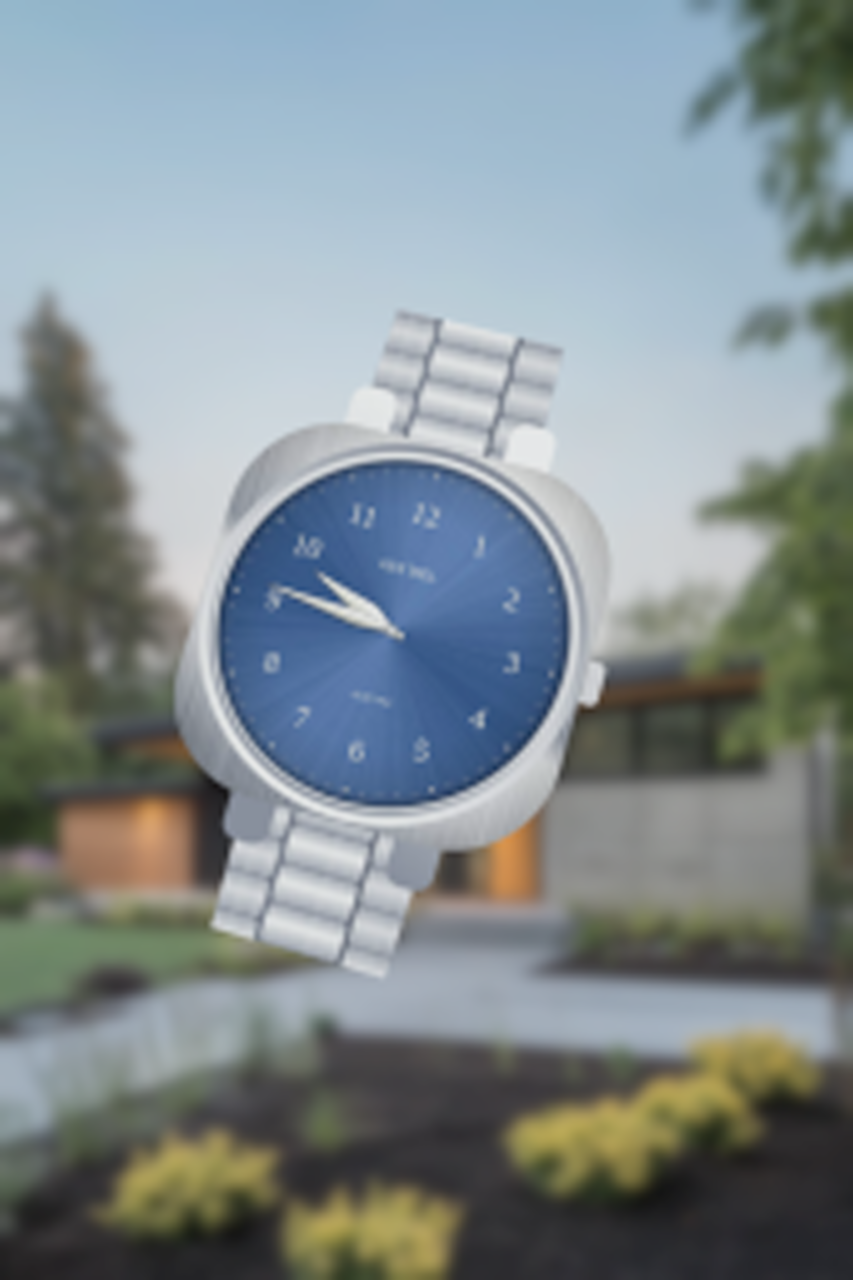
**9:46**
